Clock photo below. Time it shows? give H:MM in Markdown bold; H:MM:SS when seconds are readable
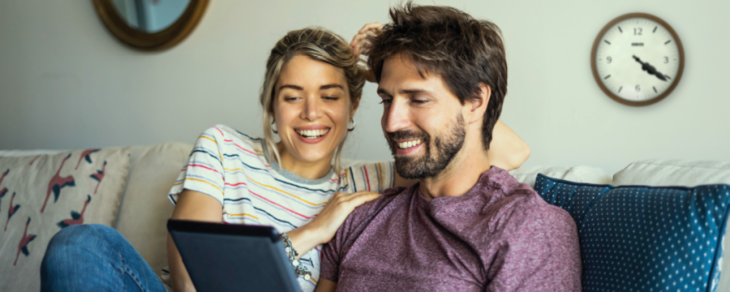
**4:21**
